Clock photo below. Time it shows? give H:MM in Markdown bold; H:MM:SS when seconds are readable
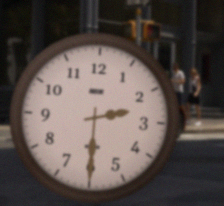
**2:30**
